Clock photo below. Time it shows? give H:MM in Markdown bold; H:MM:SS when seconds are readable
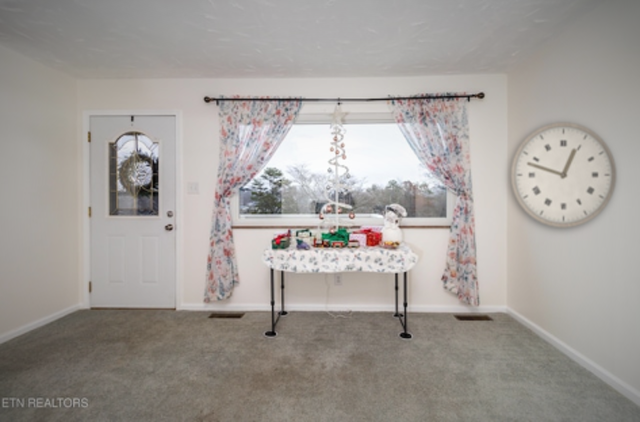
**12:48**
